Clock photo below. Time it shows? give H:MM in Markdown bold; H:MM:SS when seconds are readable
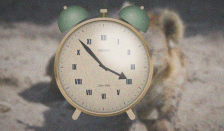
**3:53**
